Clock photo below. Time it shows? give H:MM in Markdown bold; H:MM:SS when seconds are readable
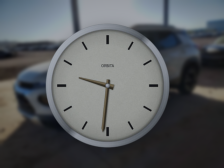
**9:31**
